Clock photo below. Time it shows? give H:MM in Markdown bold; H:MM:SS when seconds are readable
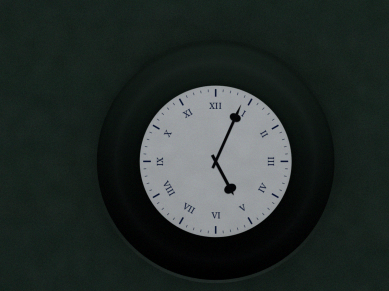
**5:04**
